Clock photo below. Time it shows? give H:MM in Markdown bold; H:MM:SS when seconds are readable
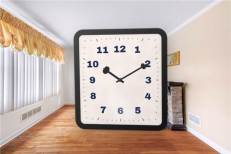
**10:10**
